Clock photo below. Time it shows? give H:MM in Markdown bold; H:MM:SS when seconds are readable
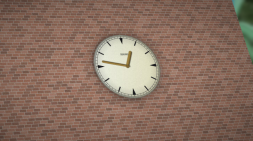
**12:47**
